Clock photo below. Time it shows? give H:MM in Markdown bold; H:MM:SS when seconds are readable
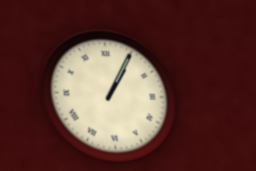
**1:05**
